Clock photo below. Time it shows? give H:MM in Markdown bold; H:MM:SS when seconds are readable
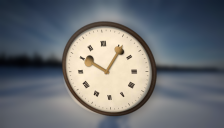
**10:06**
